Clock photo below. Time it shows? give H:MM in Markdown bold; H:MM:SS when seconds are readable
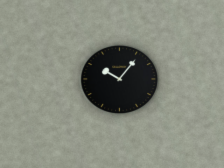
**10:06**
